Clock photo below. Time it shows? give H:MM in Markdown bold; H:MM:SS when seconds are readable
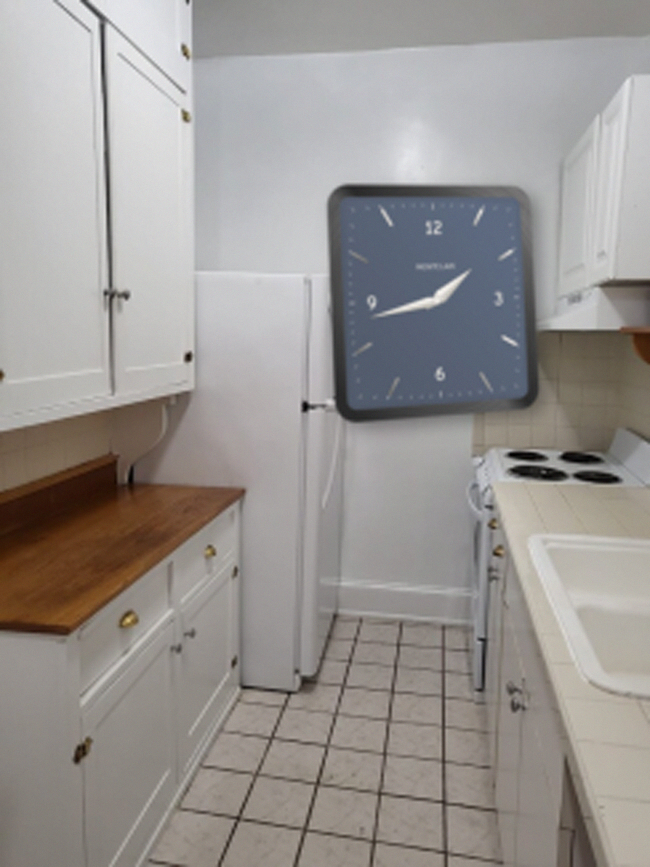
**1:43**
